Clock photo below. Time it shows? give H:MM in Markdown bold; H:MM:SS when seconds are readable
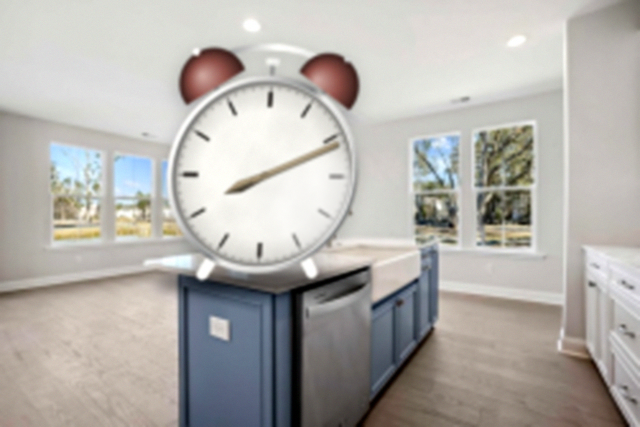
**8:11**
